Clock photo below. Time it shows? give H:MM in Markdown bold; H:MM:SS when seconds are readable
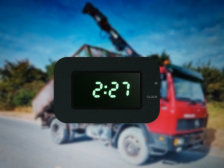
**2:27**
